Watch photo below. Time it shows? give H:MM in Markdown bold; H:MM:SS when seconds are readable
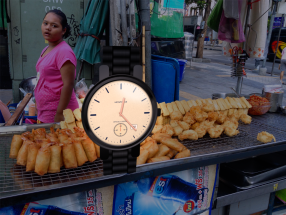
**12:23**
